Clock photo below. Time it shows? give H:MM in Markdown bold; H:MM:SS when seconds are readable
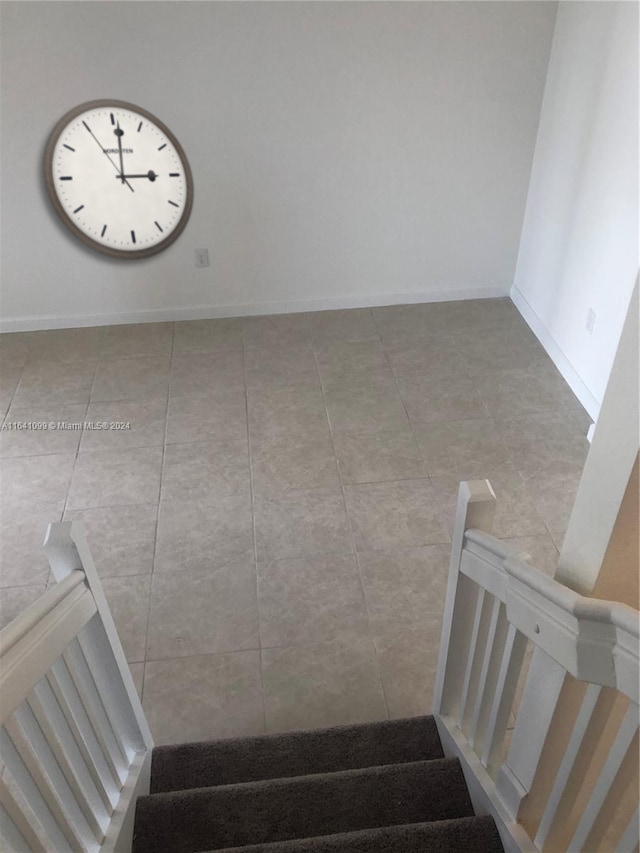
**3:00:55**
